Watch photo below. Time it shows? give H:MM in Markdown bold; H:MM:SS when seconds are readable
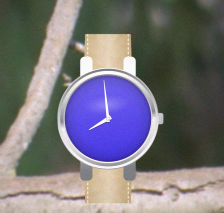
**7:59**
